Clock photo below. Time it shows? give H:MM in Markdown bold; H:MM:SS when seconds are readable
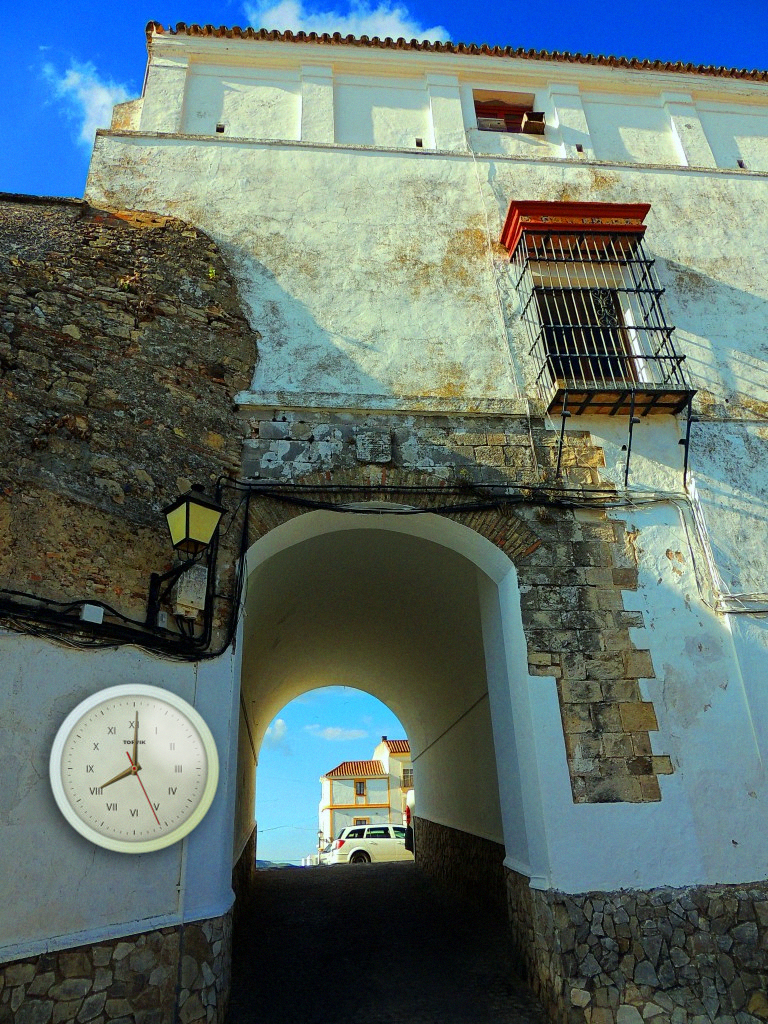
**8:00:26**
